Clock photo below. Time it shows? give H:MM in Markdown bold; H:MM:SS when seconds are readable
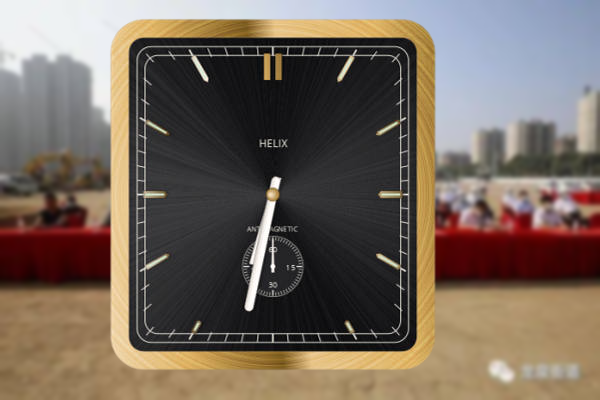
**6:32**
